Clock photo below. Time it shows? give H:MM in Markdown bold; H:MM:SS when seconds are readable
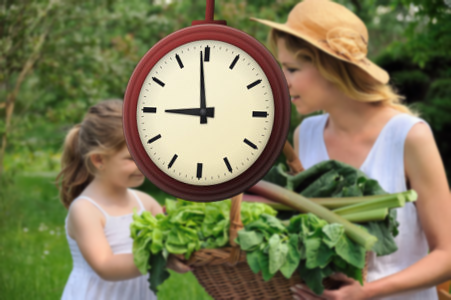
**8:59**
